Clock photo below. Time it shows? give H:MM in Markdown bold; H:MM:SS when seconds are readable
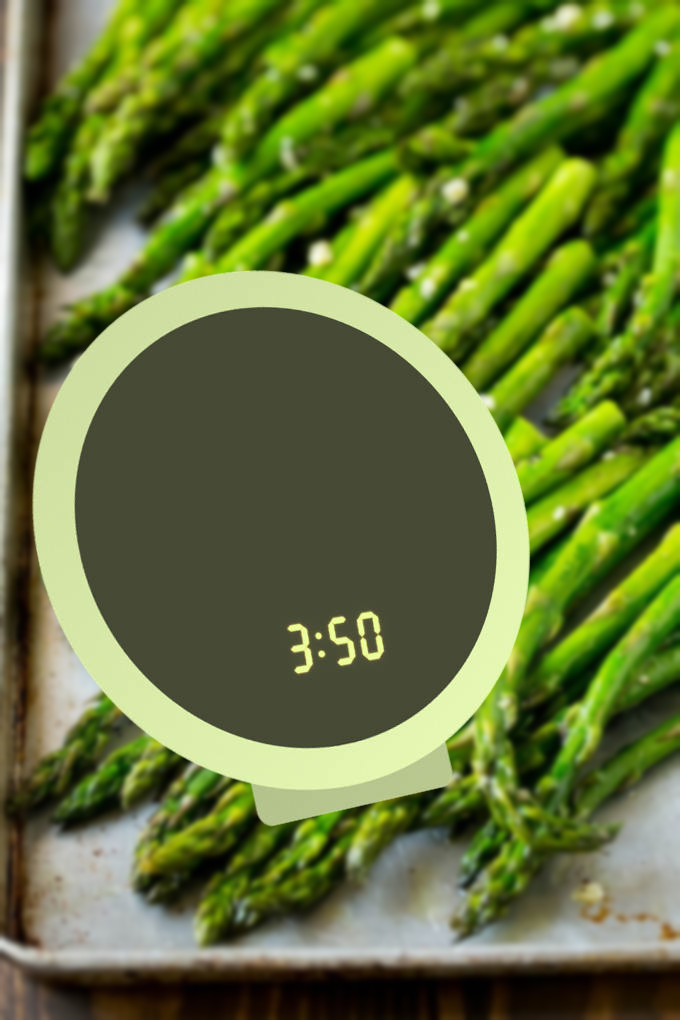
**3:50**
